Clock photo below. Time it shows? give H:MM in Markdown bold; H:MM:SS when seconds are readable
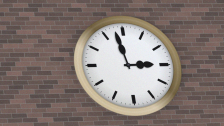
**2:58**
